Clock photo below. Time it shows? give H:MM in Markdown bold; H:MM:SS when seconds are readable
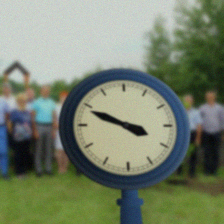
**3:49**
